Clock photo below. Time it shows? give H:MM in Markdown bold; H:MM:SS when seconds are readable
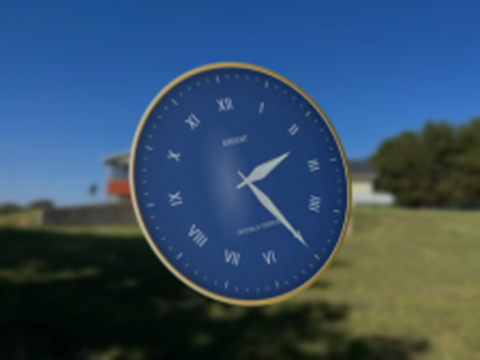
**2:25**
